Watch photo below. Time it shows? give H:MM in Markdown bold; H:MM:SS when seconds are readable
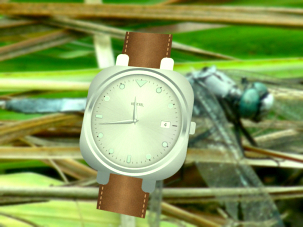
**11:43**
